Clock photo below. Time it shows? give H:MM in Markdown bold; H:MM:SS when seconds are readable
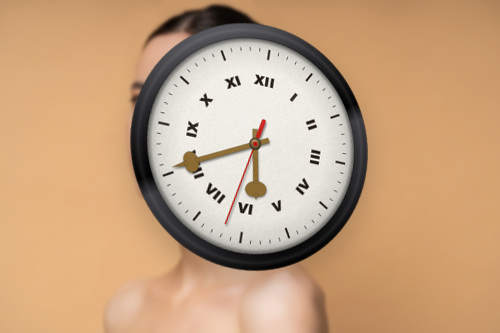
**5:40:32**
